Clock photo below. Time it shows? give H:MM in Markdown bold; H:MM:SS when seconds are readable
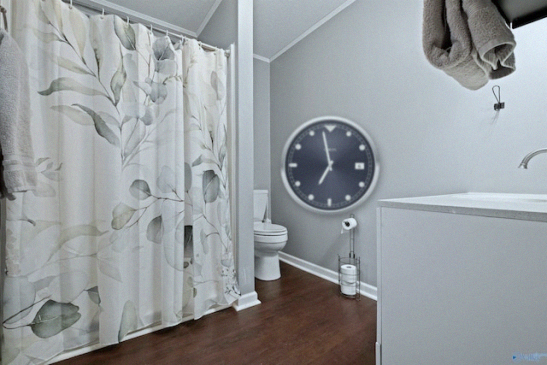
**6:58**
